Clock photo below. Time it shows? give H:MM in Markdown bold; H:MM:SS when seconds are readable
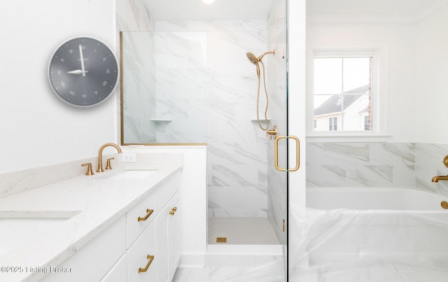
**8:59**
